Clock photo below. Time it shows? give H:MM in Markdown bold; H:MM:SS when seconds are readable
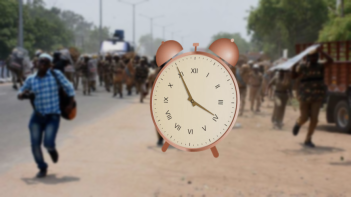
**3:55**
